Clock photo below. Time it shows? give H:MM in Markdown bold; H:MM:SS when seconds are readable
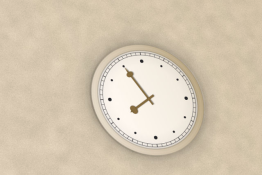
**7:55**
